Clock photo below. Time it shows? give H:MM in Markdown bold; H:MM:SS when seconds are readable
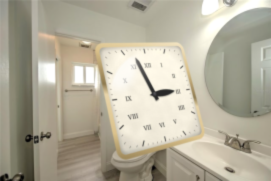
**2:57**
